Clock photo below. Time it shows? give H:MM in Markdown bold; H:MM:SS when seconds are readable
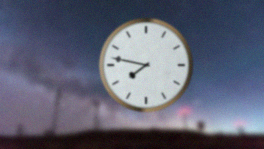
**7:47**
